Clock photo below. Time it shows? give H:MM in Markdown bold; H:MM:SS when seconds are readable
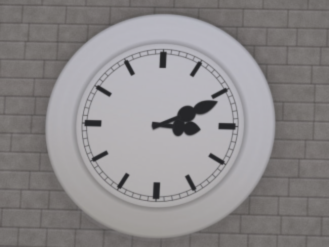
**3:11**
